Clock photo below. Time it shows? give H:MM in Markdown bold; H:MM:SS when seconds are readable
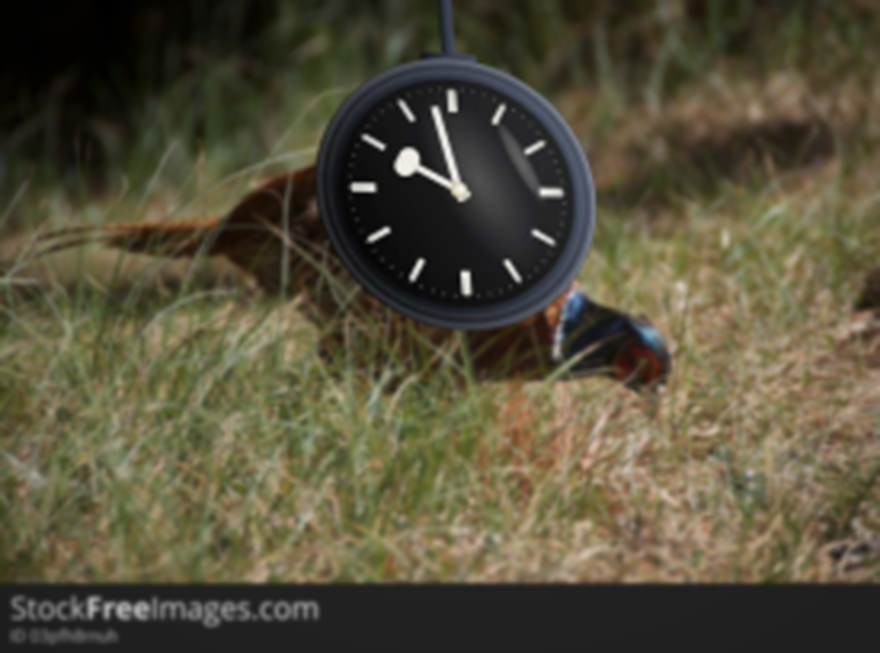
**9:58**
